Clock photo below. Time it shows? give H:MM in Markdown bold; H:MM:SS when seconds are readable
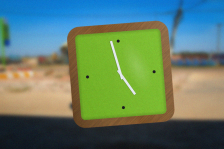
**4:58**
